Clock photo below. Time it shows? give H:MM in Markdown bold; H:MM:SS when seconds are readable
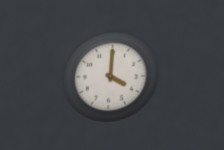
**4:00**
